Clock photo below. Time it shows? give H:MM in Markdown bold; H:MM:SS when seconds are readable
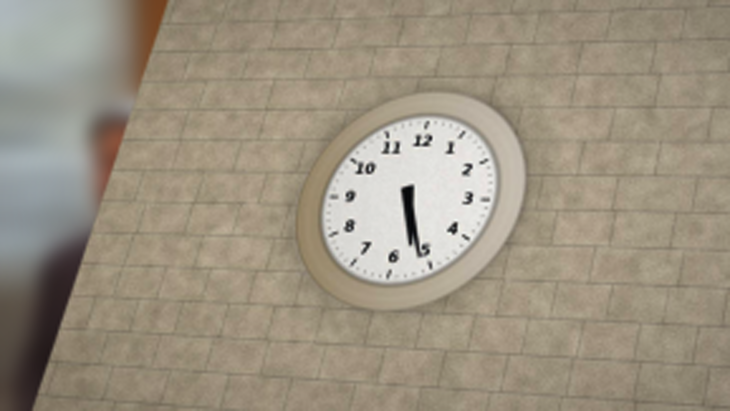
**5:26**
